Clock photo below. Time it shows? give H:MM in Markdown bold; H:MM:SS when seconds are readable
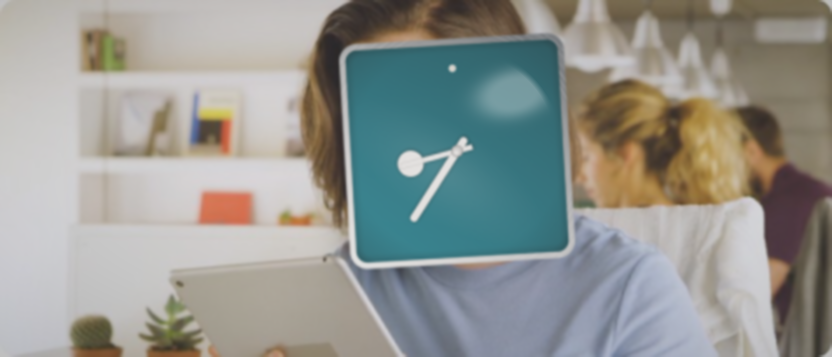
**8:36**
